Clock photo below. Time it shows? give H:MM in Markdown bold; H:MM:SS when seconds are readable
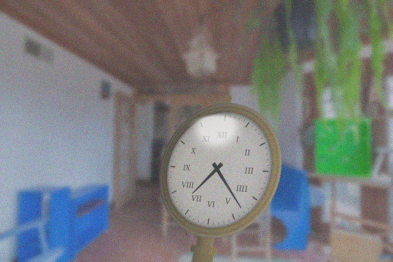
**7:23**
